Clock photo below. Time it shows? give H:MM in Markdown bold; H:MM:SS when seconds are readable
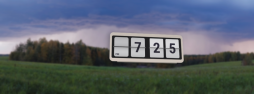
**7:25**
